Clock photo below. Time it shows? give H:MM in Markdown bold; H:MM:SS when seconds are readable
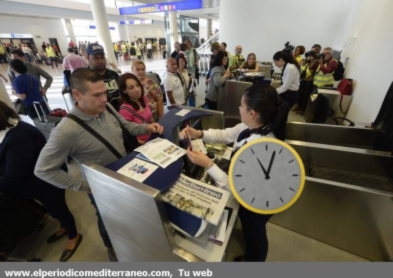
**11:03**
